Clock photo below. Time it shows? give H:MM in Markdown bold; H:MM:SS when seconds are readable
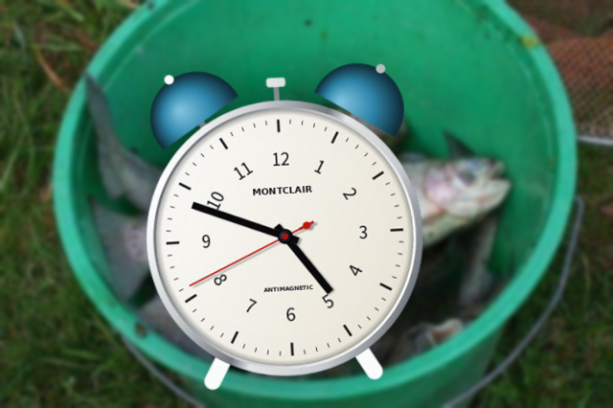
**4:48:41**
